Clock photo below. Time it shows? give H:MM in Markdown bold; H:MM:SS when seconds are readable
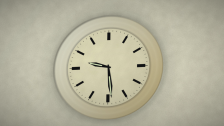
**9:29**
